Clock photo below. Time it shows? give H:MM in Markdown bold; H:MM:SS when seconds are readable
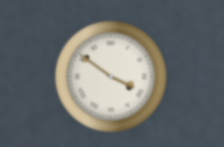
**3:51**
